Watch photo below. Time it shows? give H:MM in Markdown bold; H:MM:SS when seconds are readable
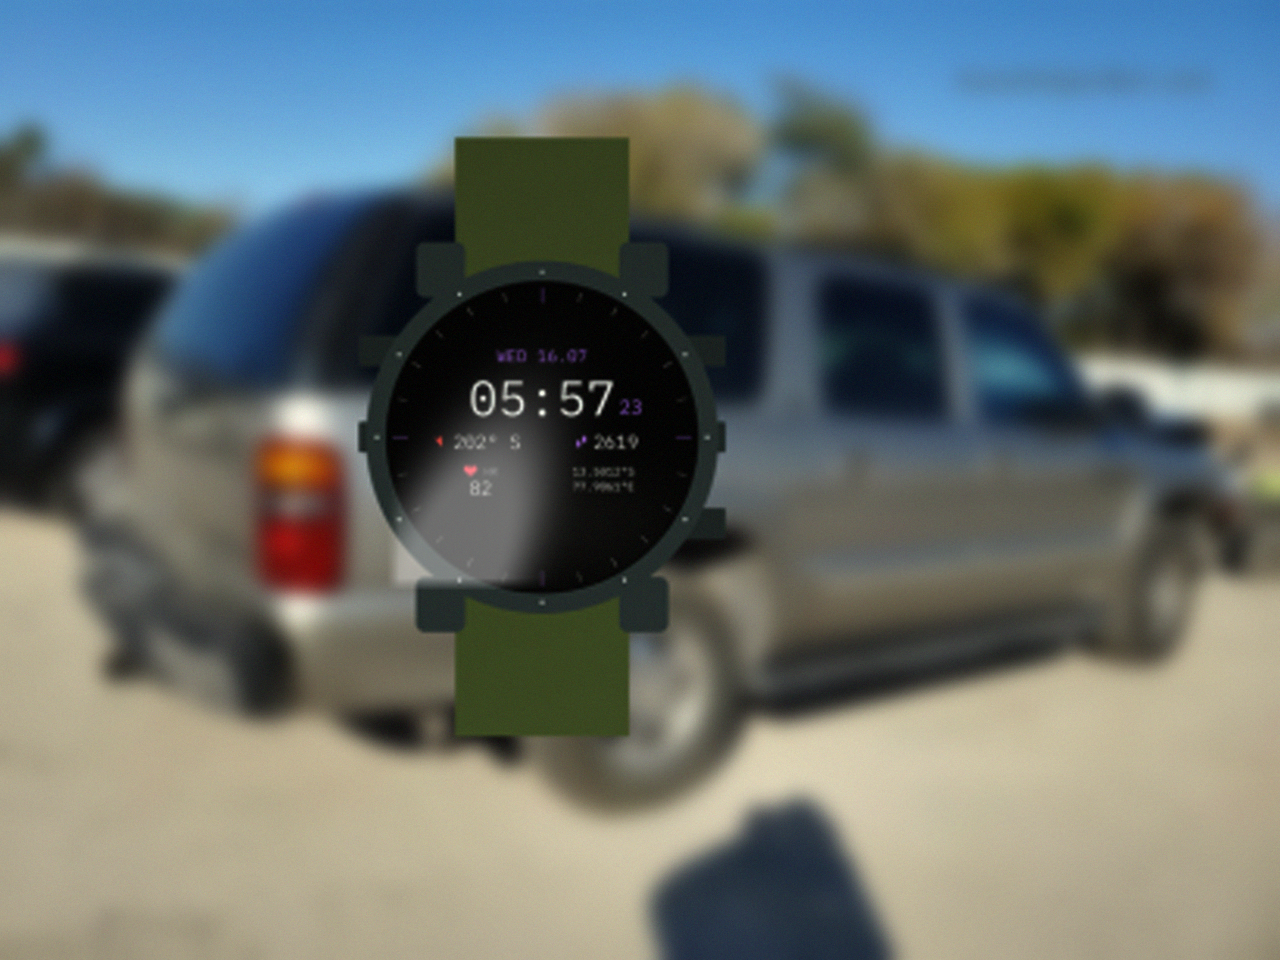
**5:57**
